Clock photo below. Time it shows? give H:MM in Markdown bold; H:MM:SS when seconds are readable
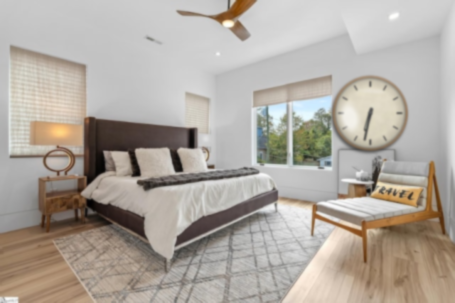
**6:32**
